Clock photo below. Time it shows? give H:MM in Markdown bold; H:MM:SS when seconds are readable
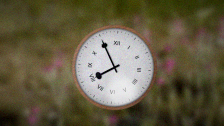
**7:55**
